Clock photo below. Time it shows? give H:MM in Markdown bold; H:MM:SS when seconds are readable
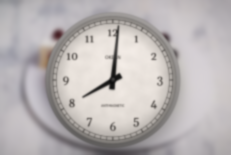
**8:01**
